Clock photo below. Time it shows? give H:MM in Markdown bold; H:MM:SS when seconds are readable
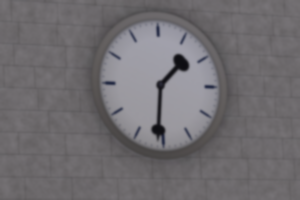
**1:31**
